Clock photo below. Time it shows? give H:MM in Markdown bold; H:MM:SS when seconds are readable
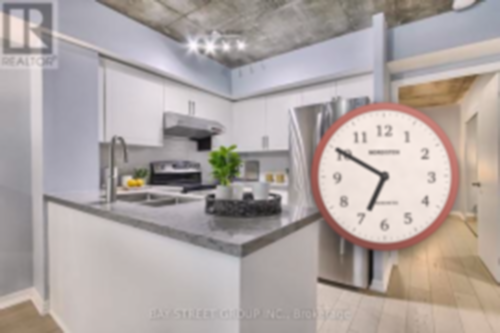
**6:50**
